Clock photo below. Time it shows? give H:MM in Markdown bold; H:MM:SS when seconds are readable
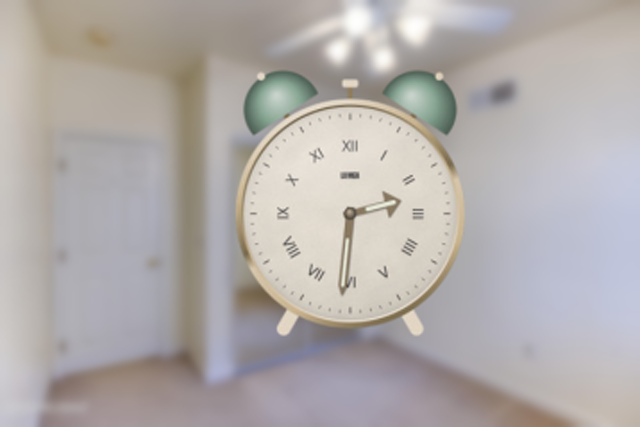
**2:31**
